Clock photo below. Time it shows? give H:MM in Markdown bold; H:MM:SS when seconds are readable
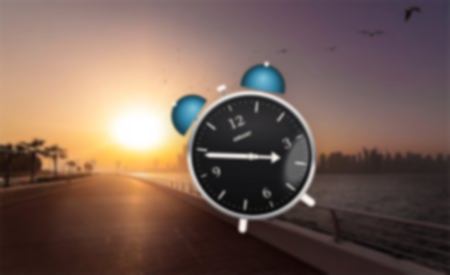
**3:49**
